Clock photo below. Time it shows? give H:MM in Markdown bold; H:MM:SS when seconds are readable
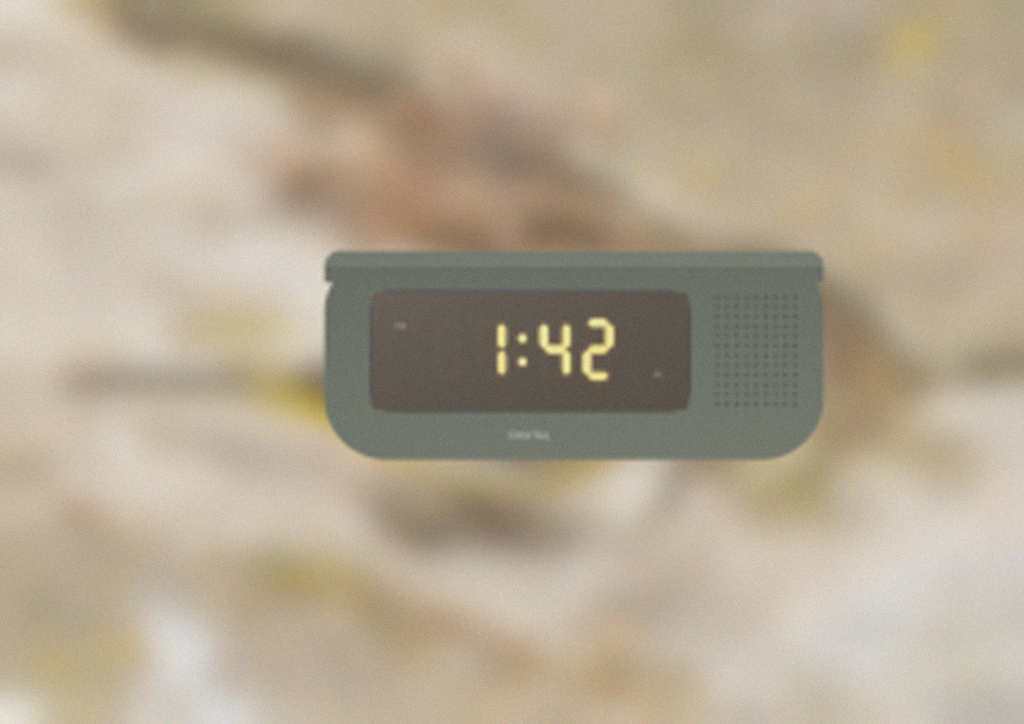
**1:42**
